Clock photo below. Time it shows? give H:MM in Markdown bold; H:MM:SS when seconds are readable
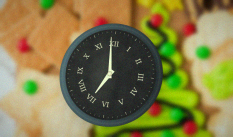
**6:59**
